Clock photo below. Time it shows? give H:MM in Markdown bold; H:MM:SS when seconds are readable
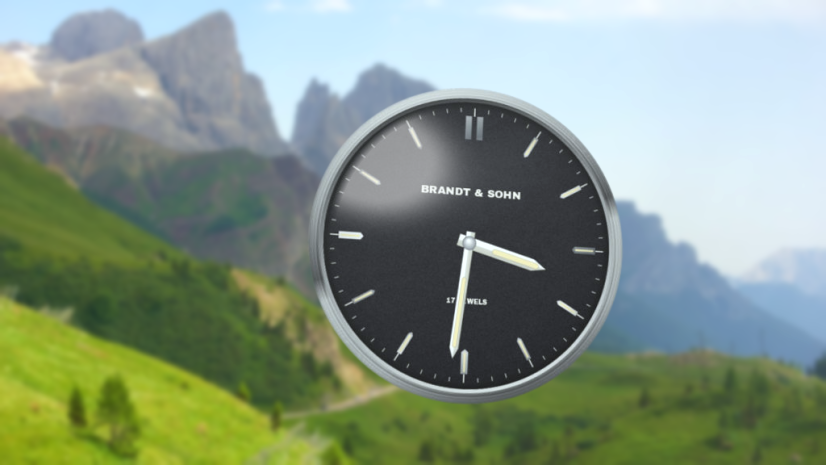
**3:31**
